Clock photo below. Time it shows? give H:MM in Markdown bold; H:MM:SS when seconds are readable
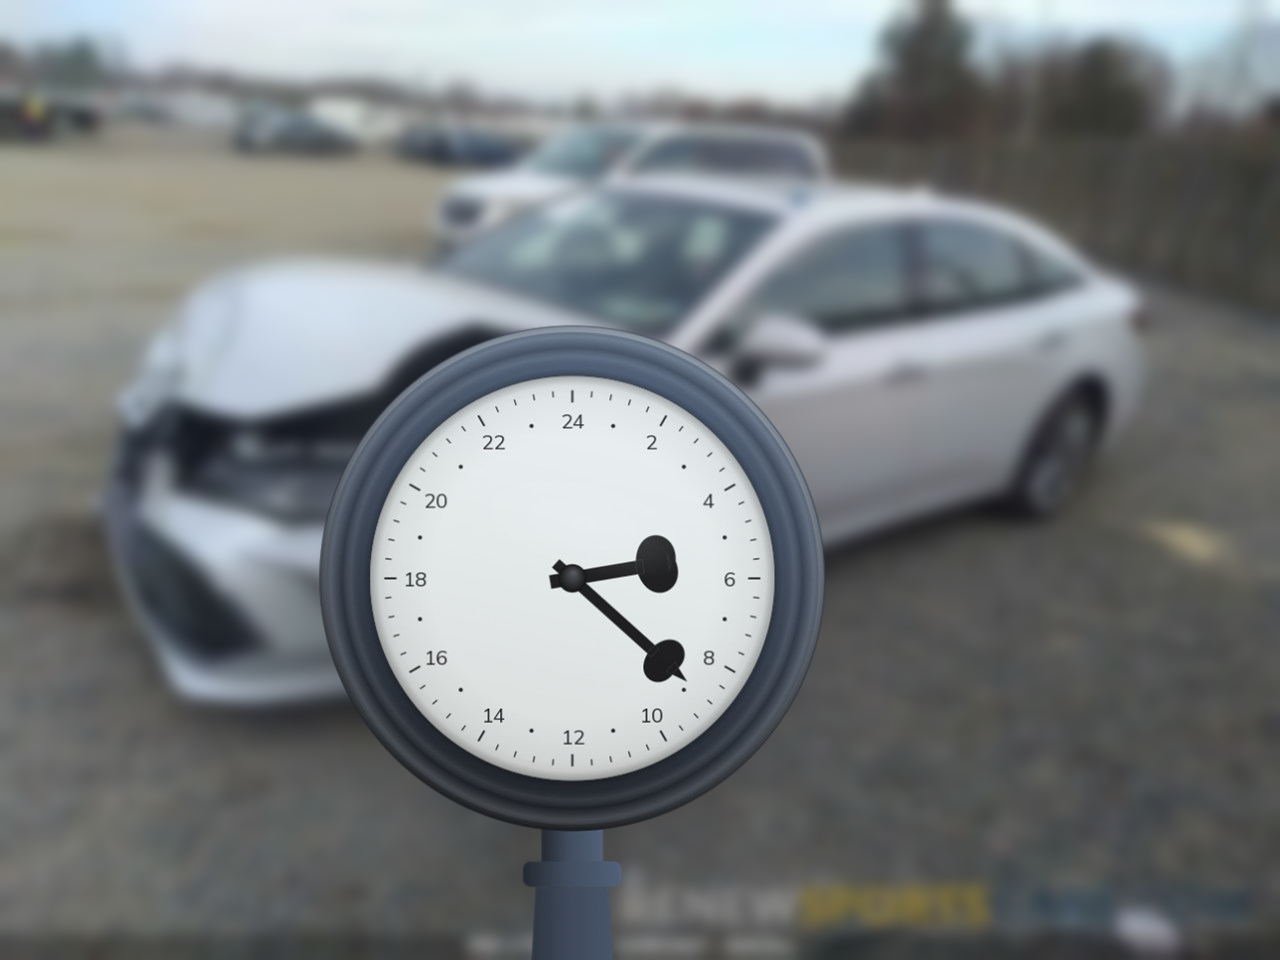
**5:22**
